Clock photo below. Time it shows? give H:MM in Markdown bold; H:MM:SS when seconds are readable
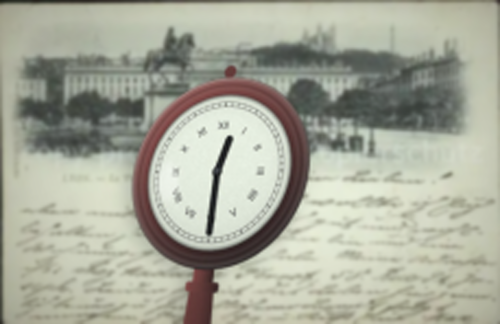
**12:30**
